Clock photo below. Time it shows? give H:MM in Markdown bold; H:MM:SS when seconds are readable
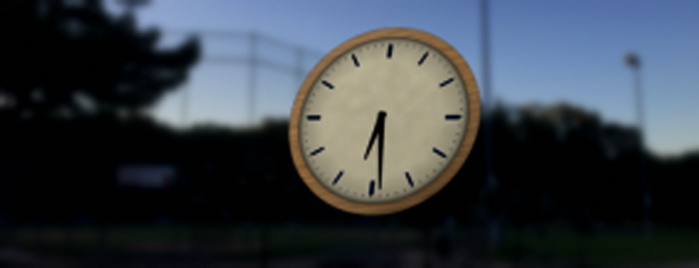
**6:29**
